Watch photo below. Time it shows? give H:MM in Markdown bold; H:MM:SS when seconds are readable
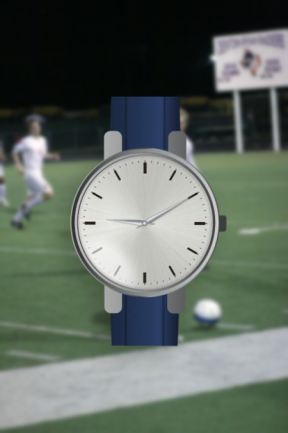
**9:10**
